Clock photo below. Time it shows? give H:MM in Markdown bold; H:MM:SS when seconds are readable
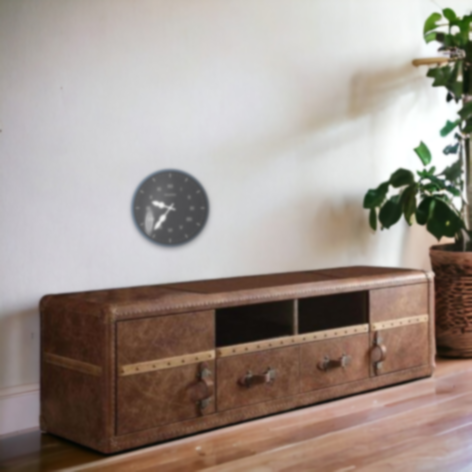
**9:36**
